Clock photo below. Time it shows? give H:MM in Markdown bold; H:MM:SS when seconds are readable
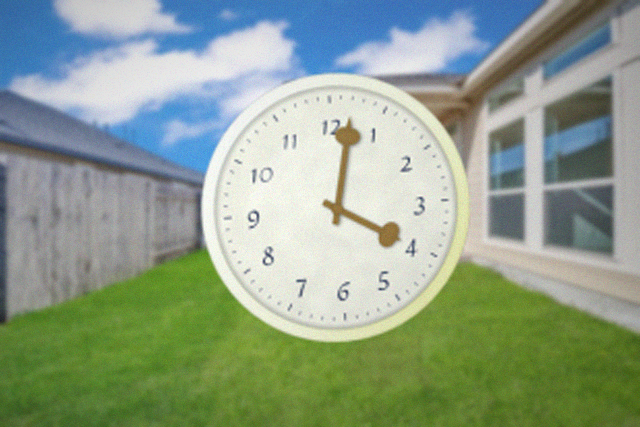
**4:02**
